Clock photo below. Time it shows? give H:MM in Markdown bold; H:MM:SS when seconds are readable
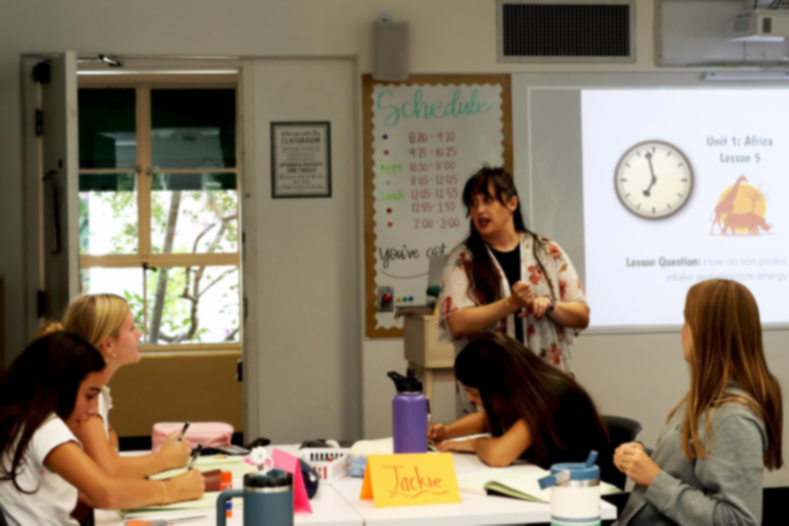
**6:58**
